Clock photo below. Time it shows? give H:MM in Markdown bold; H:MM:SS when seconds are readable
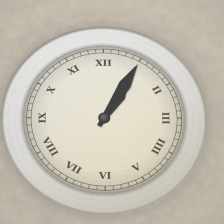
**1:05**
